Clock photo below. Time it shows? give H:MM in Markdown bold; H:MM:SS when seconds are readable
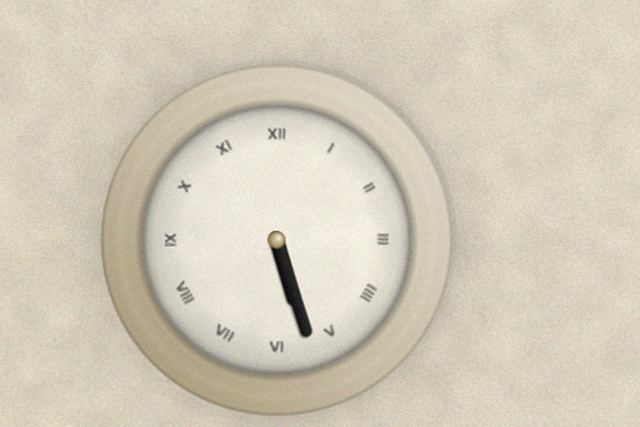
**5:27**
